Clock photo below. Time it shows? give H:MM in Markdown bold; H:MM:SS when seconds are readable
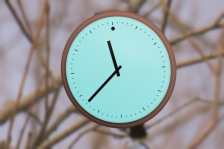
**11:38**
